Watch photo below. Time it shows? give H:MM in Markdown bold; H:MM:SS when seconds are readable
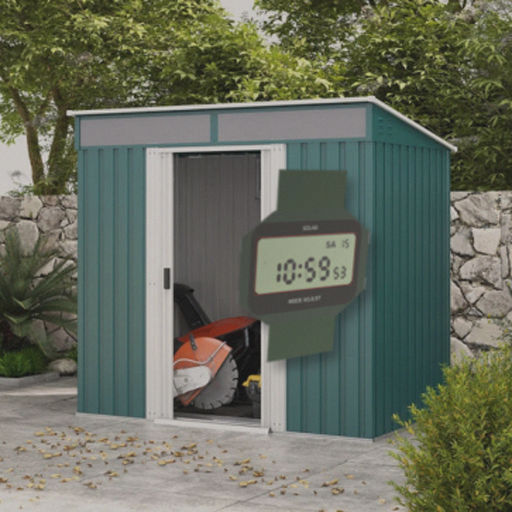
**10:59**
